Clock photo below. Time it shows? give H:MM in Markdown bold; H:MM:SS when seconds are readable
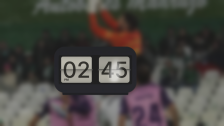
**2:45**
